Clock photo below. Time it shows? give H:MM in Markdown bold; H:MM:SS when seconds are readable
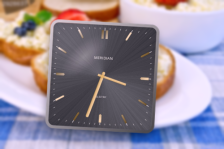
**3:33**
